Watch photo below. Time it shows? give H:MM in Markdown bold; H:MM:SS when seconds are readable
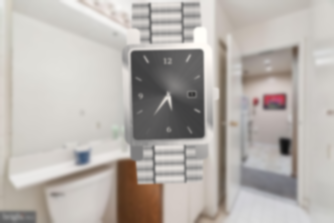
**5:36**
